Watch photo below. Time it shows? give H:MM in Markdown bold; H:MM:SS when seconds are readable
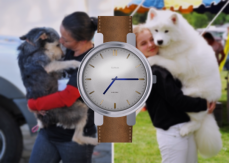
**7:15**
